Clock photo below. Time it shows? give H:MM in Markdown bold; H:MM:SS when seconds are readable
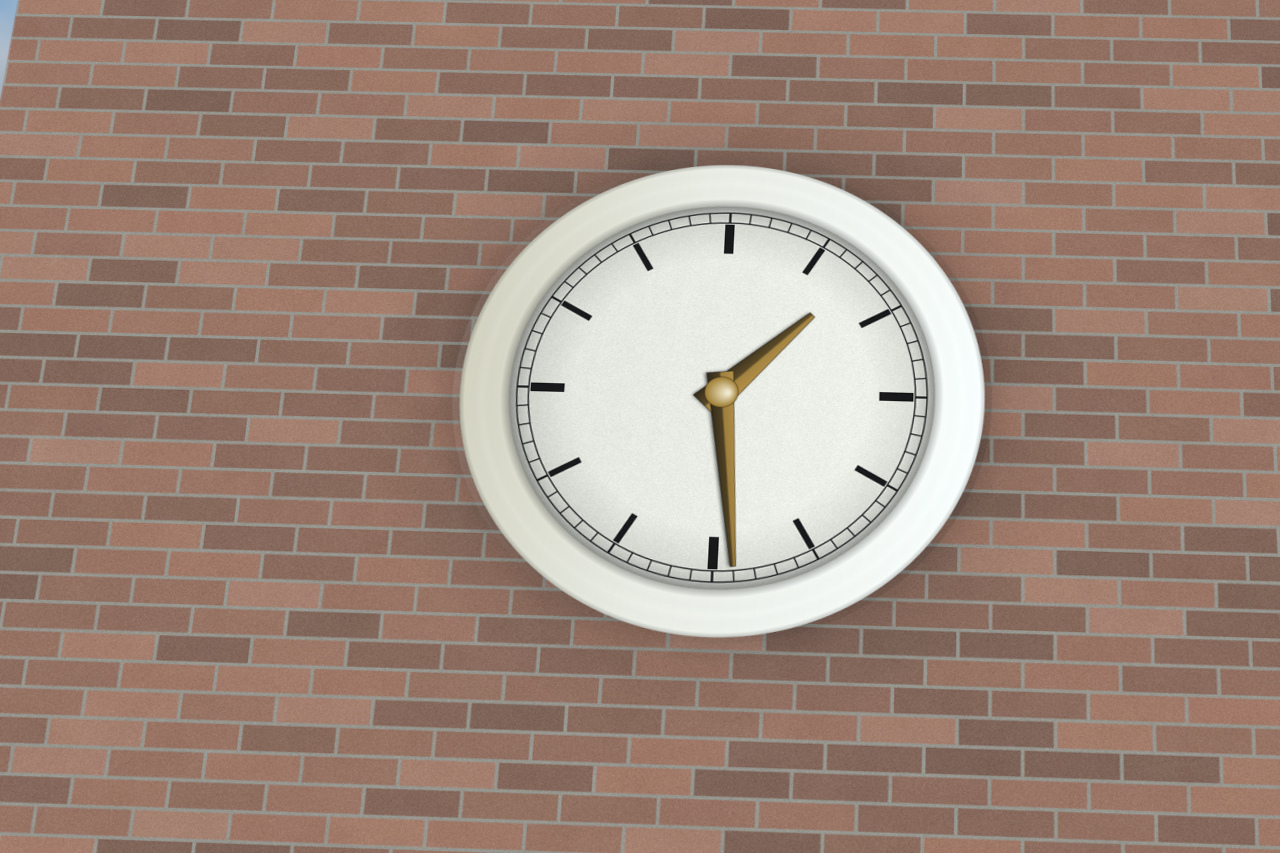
**1:29**
